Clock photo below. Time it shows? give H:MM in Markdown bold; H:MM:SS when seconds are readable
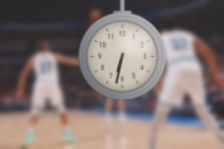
**6:32**
